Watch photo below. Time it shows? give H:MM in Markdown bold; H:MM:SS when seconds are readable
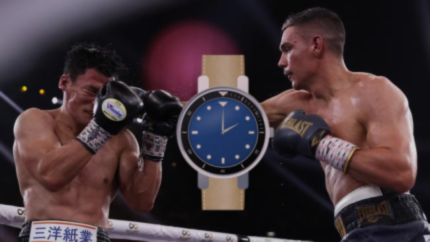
**2:00**
